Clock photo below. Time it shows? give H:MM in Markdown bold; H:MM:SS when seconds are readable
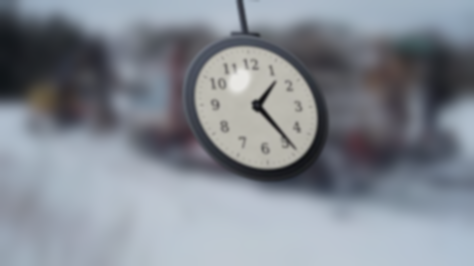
**1:24**
